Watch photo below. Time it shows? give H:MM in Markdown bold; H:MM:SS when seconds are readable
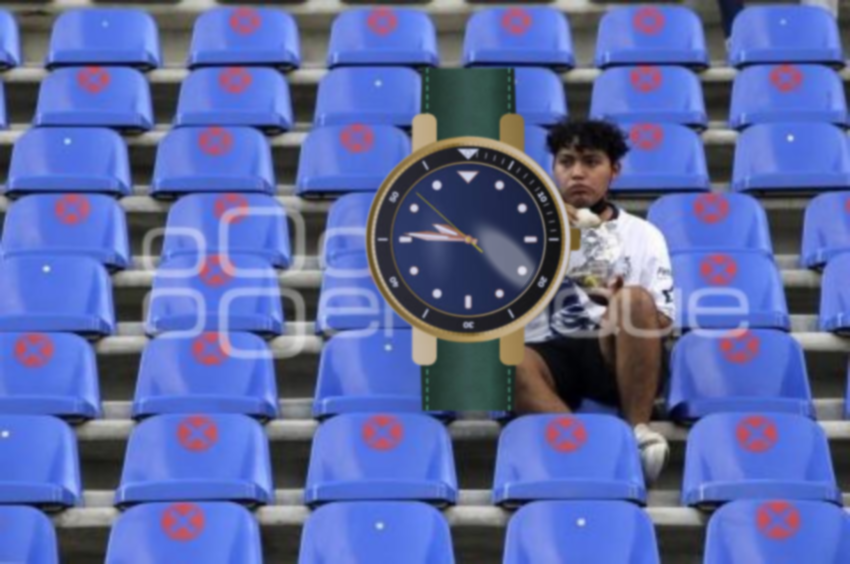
**9:45:52**
